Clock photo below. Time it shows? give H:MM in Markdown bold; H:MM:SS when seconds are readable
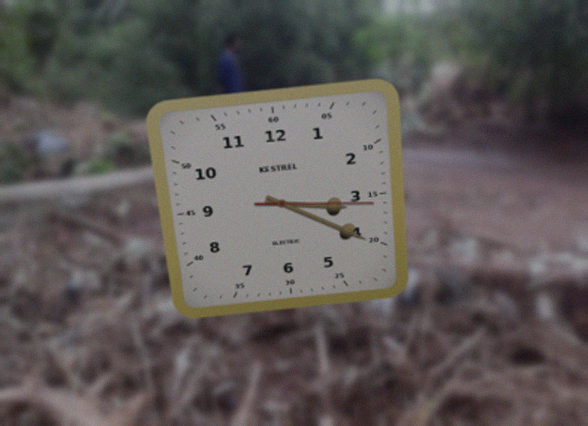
**3:20:16**
